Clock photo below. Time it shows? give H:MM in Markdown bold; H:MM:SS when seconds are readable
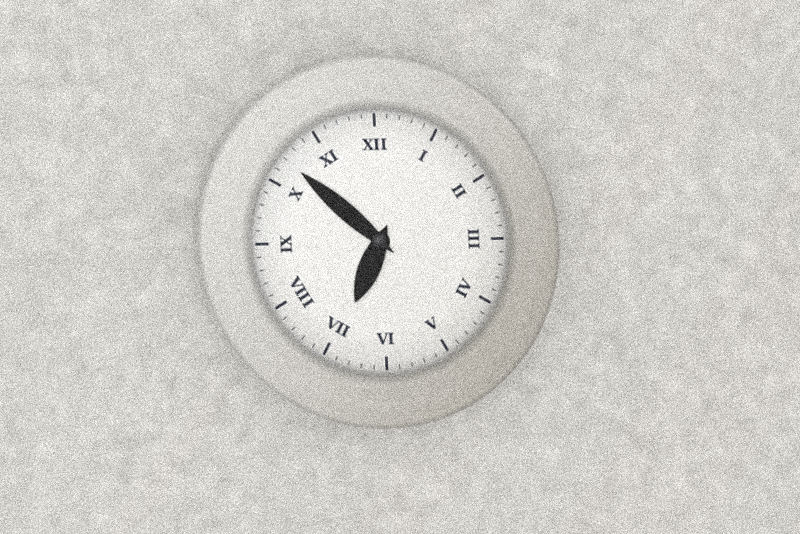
**6:52**
